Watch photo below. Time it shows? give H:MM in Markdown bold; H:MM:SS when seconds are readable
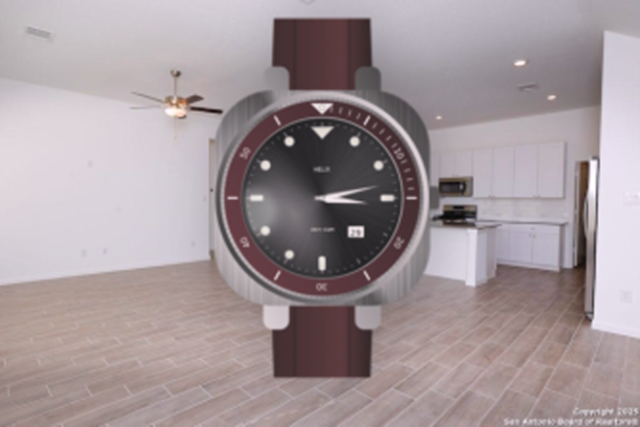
**3:13**
